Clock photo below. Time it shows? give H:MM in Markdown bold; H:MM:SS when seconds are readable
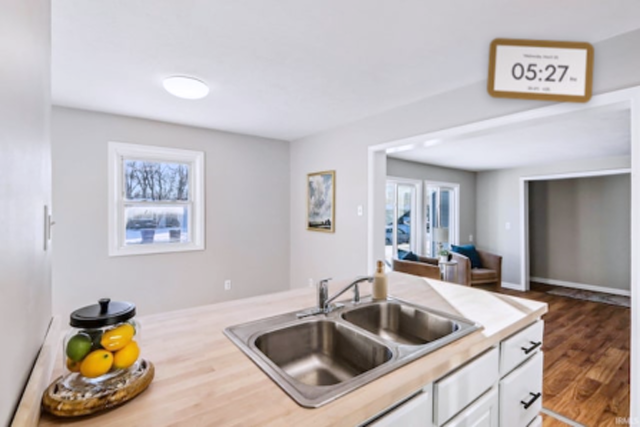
**5:27**
